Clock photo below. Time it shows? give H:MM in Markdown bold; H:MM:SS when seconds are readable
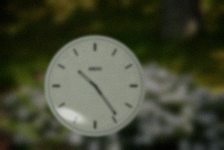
**10:24**
